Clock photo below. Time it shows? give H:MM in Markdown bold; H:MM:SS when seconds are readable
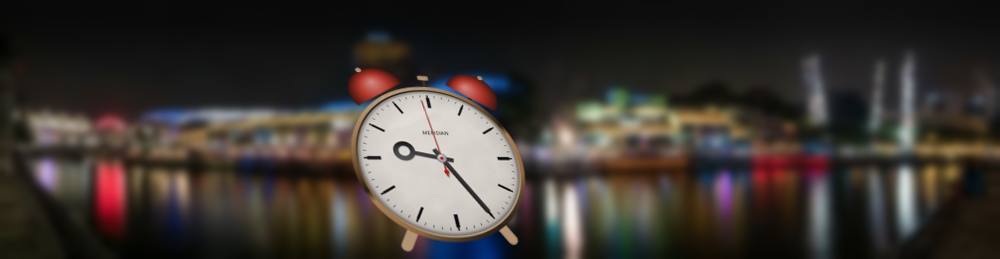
**9:24:59**
